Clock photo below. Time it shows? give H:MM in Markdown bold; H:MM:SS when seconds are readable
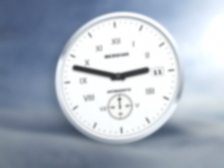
**2:48**
